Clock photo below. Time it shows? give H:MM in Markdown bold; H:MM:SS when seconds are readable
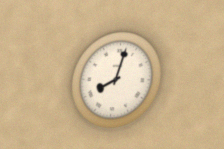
**8:02**
